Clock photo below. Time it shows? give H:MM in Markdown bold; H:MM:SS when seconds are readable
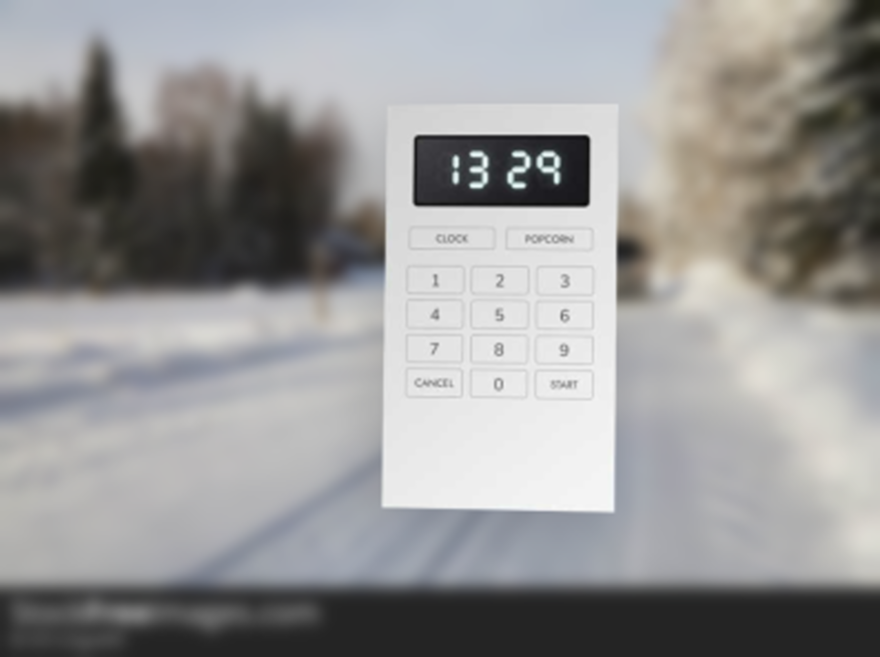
**13:29**
